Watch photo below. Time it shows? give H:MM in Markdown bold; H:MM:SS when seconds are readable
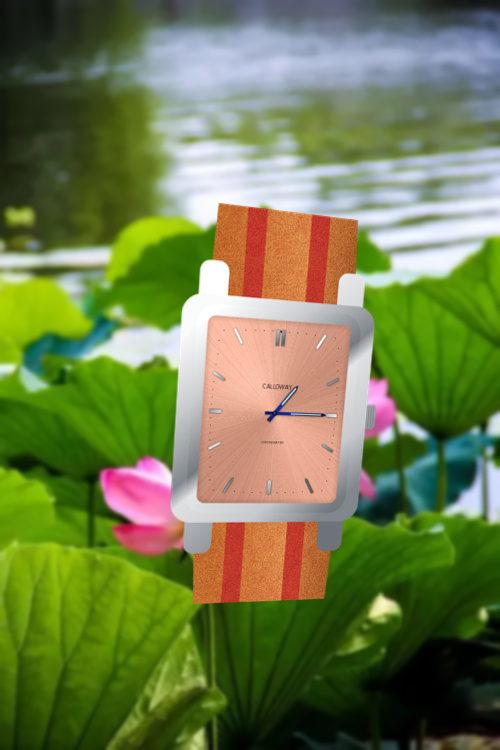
**1:15**
